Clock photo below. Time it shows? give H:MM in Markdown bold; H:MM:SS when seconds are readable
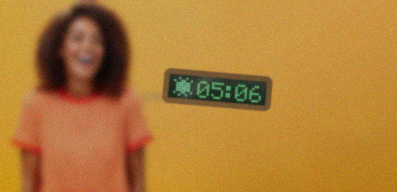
**5:06**
